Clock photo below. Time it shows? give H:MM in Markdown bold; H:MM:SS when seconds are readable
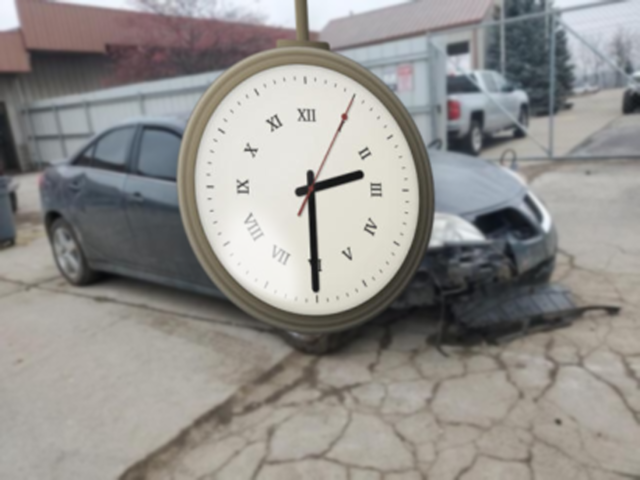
**2:30:05**
